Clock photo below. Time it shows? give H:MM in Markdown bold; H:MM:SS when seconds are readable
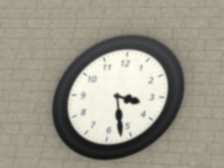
**3:27**
